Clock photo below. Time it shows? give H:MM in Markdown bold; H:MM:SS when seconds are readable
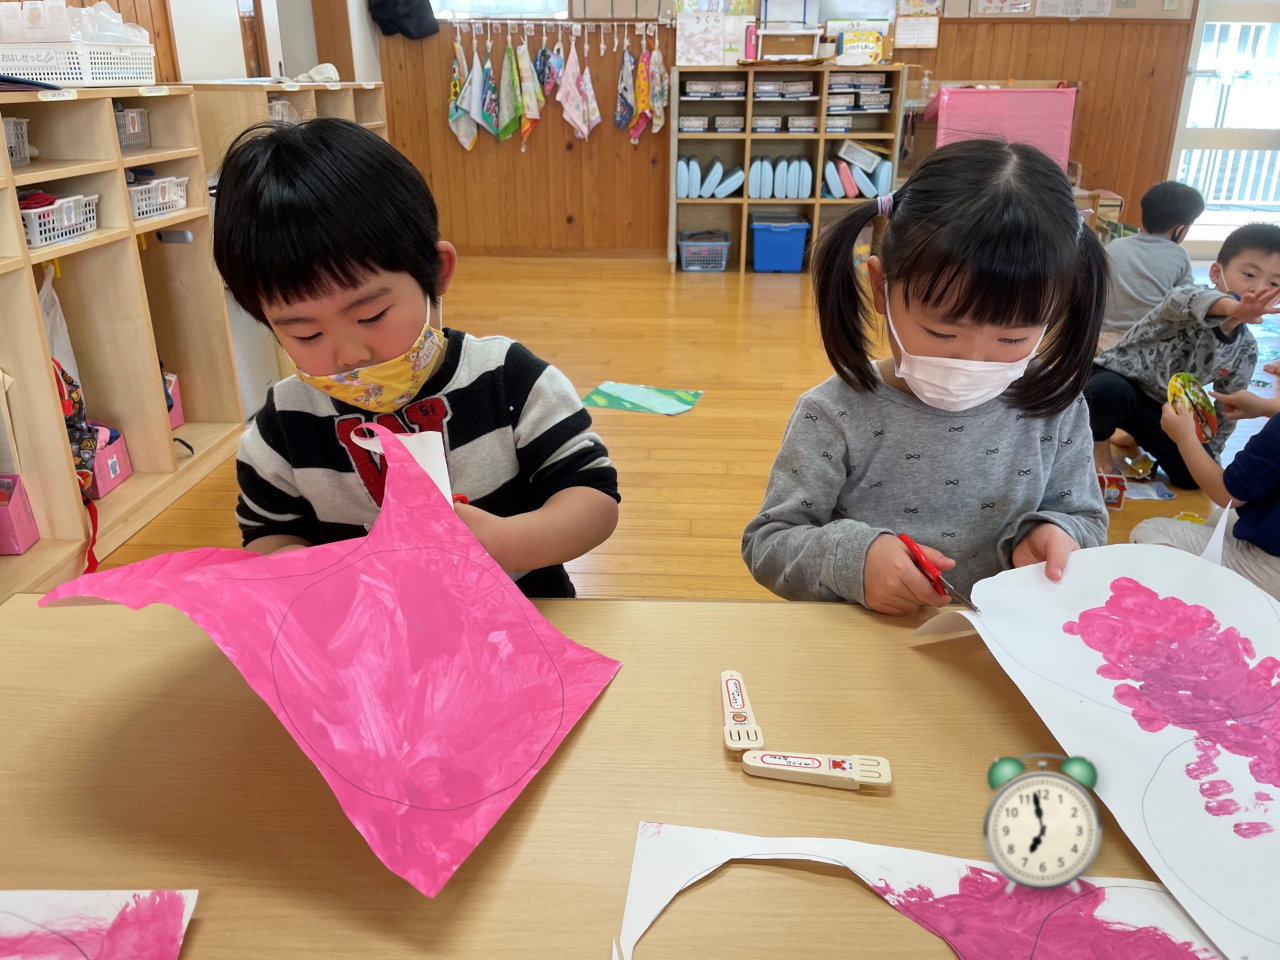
**6:58**
